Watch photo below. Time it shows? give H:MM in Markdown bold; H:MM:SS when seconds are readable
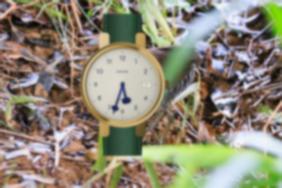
**5:33**
